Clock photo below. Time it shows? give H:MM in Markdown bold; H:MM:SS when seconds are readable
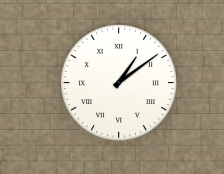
**1:09**
